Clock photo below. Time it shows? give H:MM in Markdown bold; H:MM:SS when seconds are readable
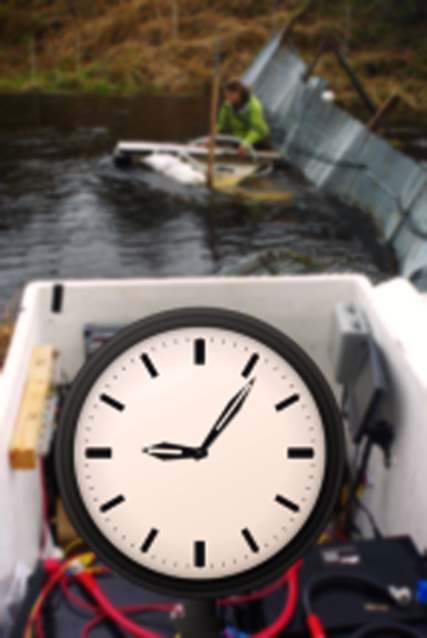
**9:06**
